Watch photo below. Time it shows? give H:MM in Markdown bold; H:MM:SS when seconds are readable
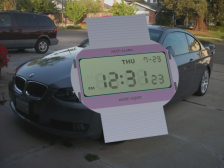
**12:31:23**
